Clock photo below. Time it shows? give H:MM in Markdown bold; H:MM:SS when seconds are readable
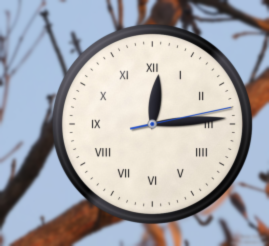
**12:14:13**
